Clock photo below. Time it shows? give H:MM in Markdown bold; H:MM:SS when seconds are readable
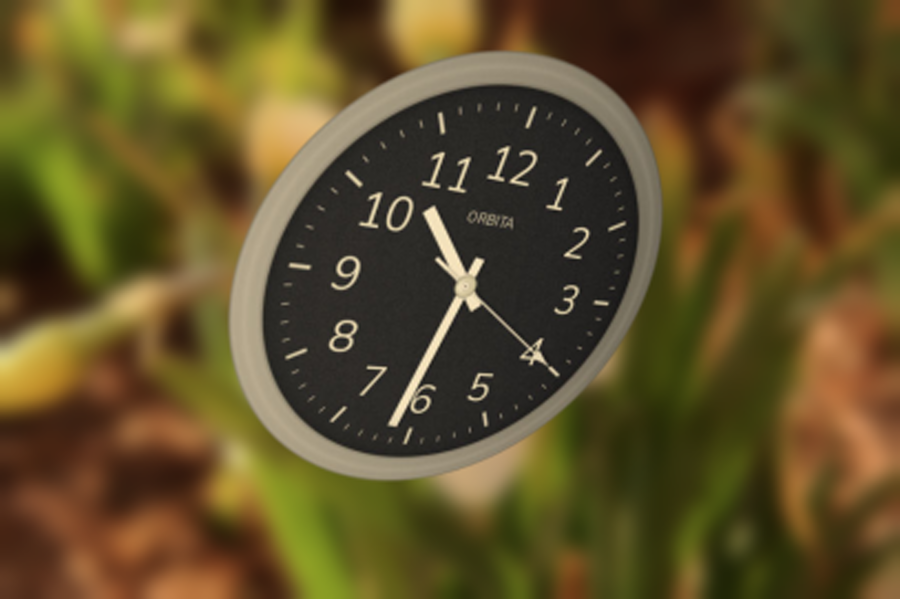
**10:31:20**
